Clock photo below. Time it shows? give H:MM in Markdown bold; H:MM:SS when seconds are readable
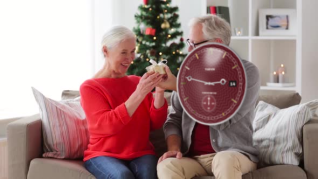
**2:47**
